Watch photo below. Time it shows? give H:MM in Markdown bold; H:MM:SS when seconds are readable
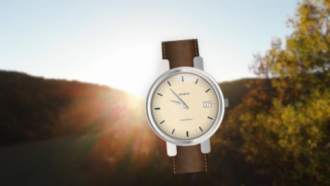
**9:54**
